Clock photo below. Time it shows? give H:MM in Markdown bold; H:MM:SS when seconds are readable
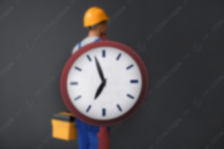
**6:57**
